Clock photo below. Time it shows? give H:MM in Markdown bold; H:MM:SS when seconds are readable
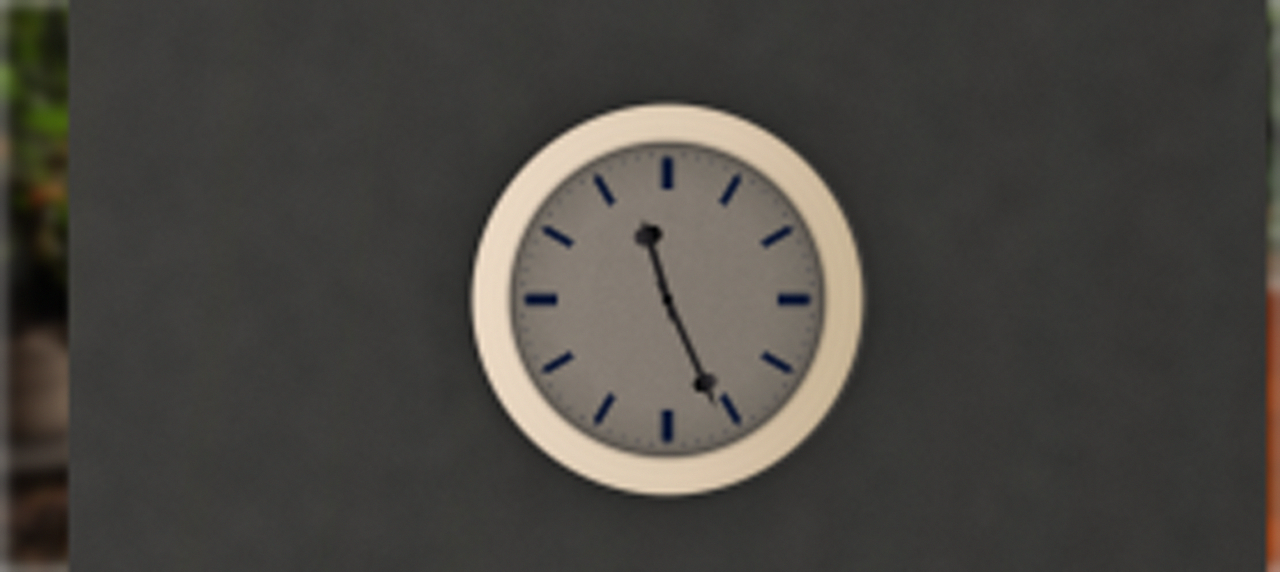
**11:26**
